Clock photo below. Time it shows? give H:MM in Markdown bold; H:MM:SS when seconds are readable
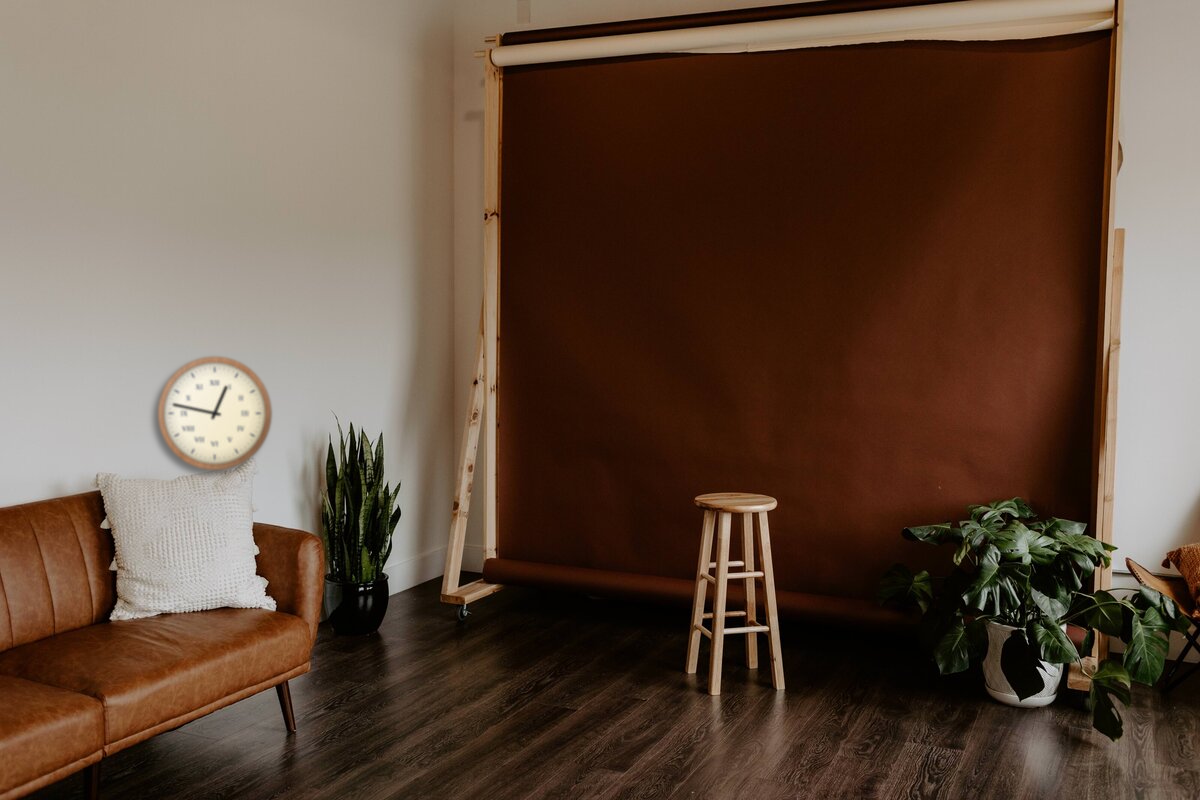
**12:47**
